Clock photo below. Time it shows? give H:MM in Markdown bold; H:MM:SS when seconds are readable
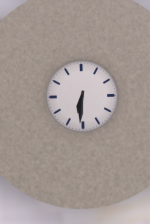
**6:31**
